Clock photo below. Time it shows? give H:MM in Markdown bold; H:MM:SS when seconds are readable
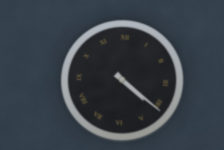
**4:21**
